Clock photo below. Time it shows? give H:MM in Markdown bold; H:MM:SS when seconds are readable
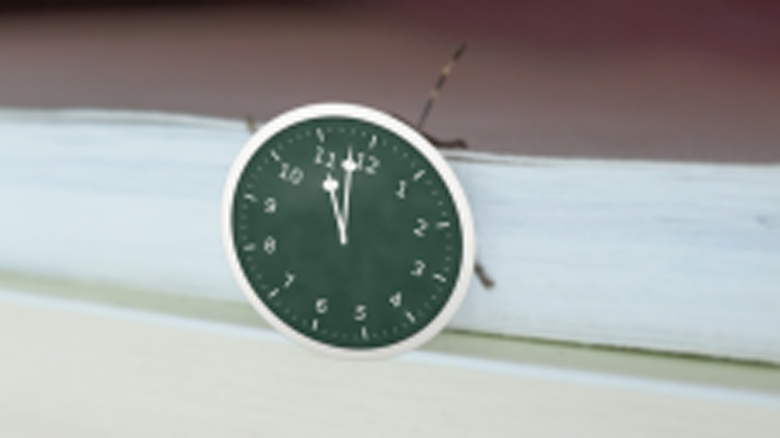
**10:58**
